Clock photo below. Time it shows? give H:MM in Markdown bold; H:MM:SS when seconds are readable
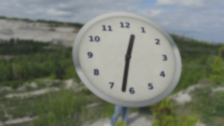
**12:32**
